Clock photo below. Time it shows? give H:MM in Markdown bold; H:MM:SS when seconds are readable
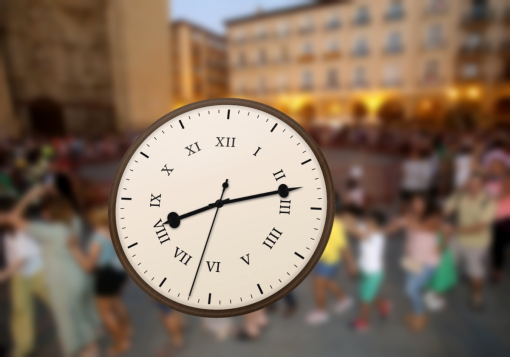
**8:12:32**
